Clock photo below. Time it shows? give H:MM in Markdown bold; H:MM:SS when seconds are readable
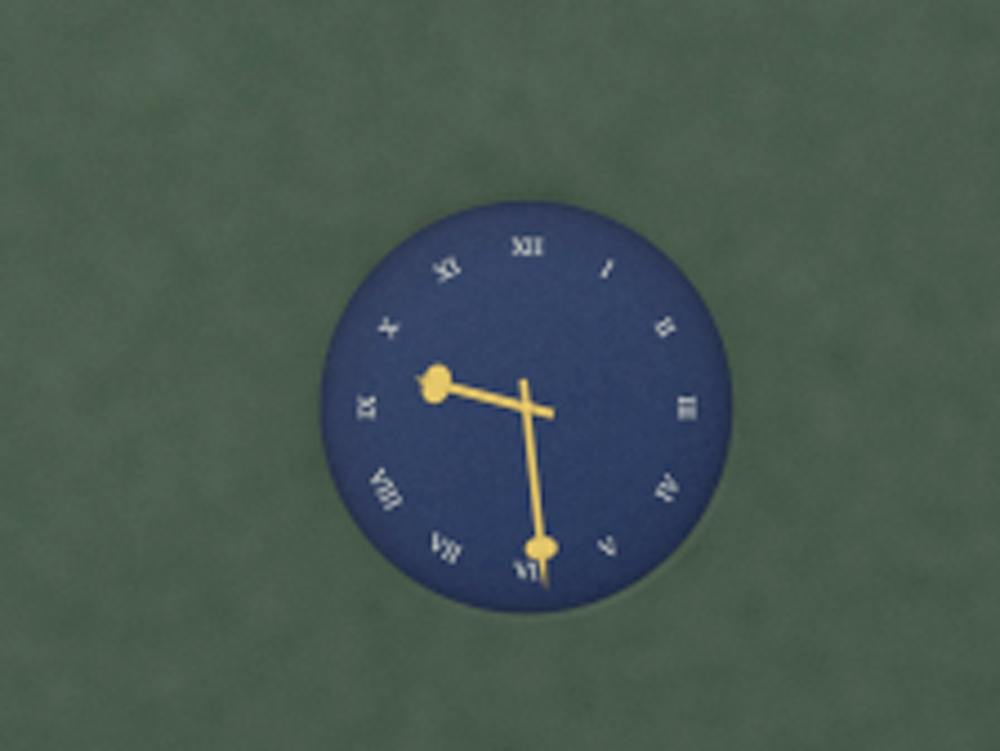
**9:29**
